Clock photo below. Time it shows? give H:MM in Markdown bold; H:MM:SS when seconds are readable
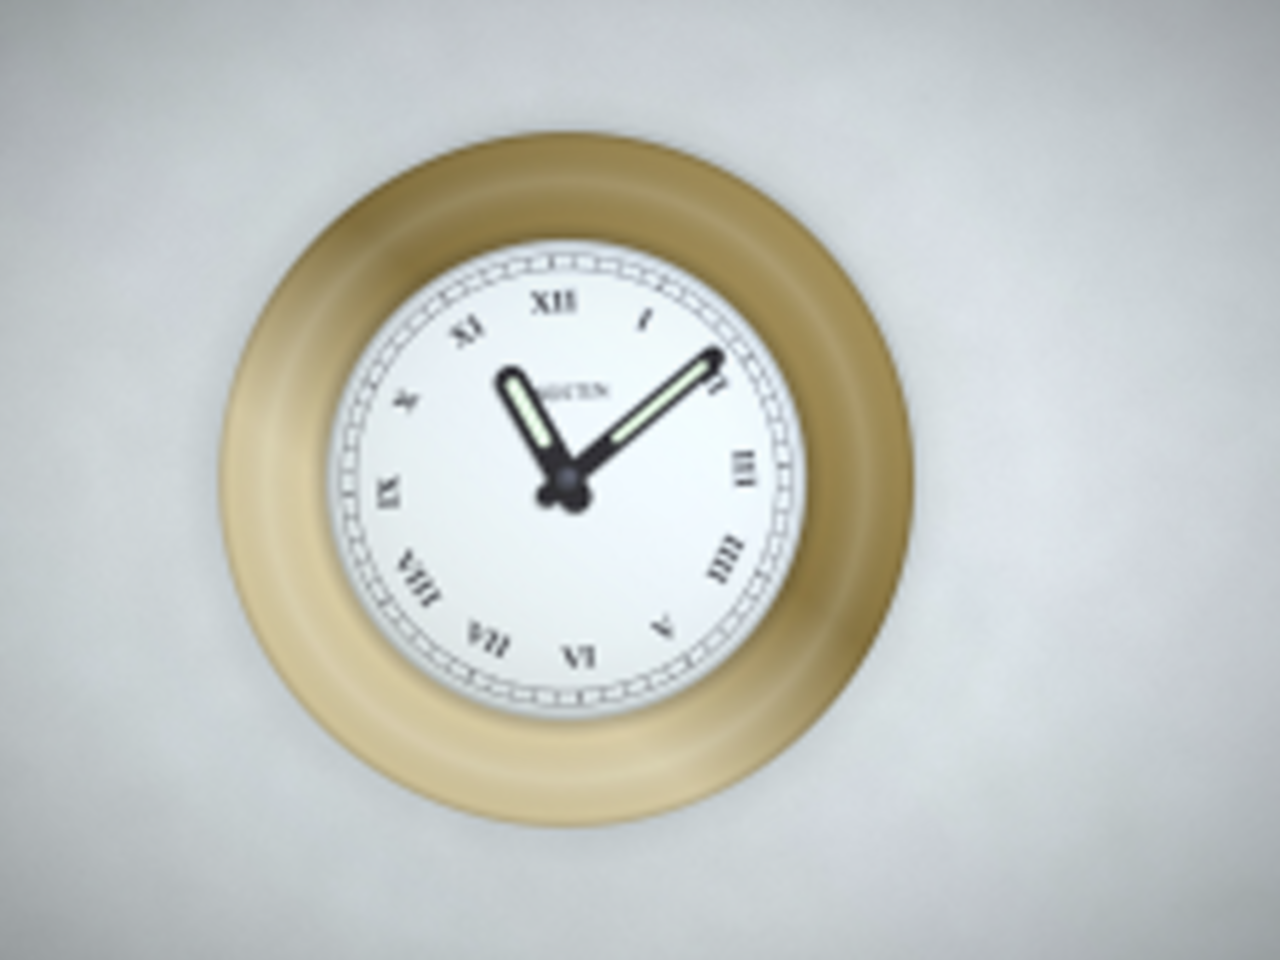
**11:09**
